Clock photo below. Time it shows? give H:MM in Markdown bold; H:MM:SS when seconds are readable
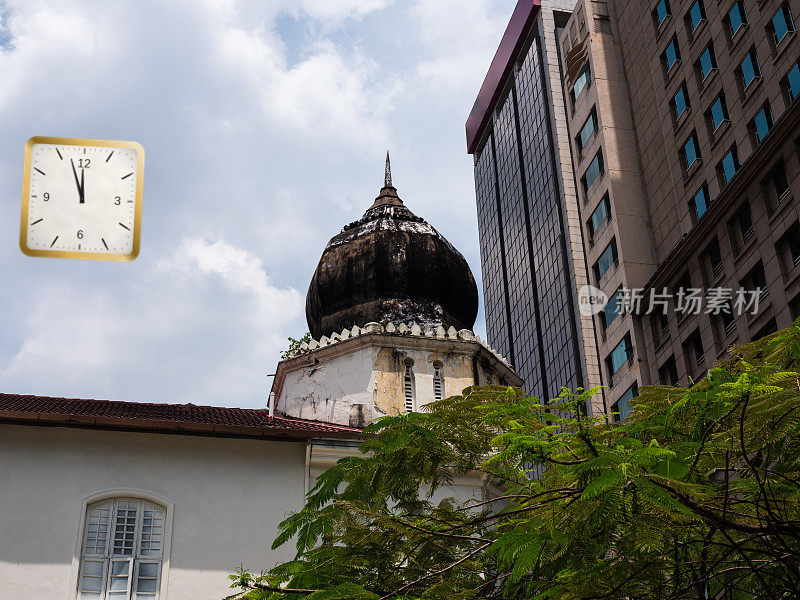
**11:57**
